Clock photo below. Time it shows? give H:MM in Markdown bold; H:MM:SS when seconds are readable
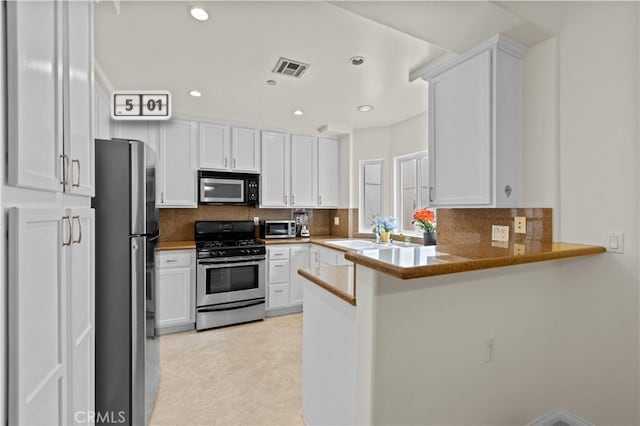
**5:01**
